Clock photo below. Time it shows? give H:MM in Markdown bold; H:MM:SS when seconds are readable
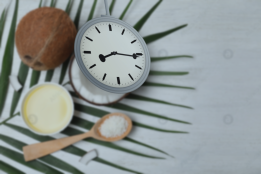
**8:16**
